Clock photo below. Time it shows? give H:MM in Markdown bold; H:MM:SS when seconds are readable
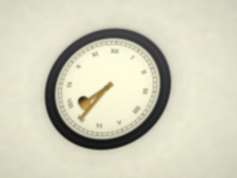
**7:35**
